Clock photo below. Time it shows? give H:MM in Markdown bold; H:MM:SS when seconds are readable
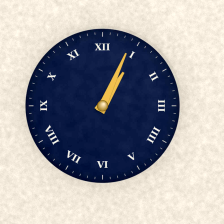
**1:04**
